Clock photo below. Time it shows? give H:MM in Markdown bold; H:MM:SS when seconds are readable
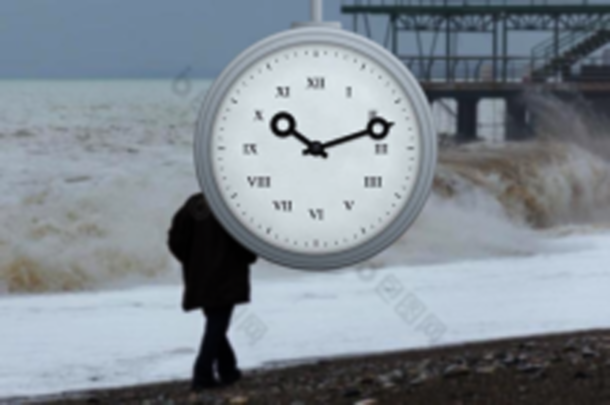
**10:12**
